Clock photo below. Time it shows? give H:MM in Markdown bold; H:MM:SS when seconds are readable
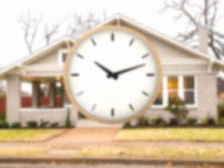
**10:12**
